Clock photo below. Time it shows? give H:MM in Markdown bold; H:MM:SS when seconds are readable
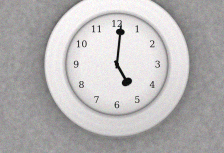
**5:01**
